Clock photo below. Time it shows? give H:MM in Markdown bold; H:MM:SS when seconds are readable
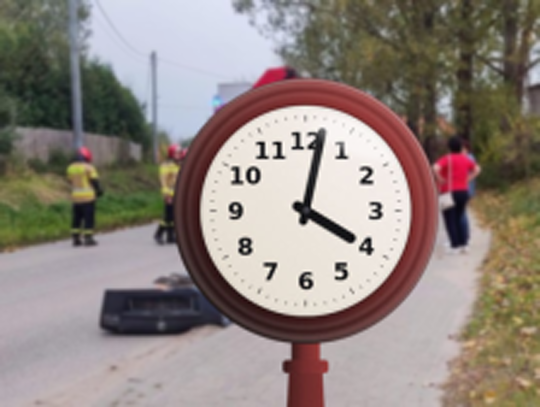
**4:02**
